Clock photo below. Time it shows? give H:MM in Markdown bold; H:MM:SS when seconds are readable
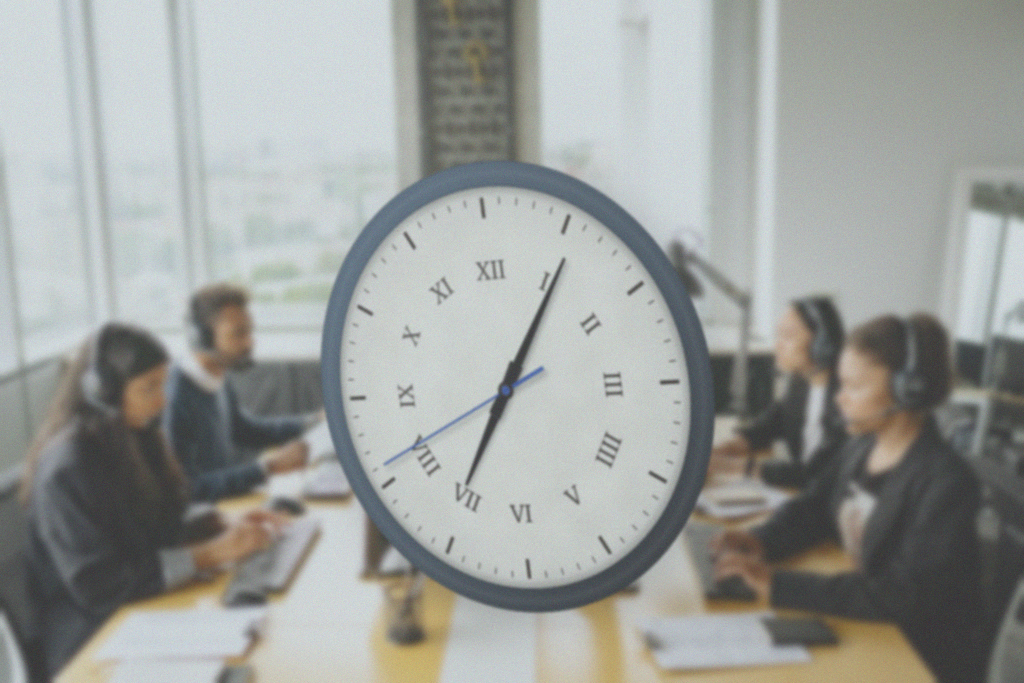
**7:05:41**
